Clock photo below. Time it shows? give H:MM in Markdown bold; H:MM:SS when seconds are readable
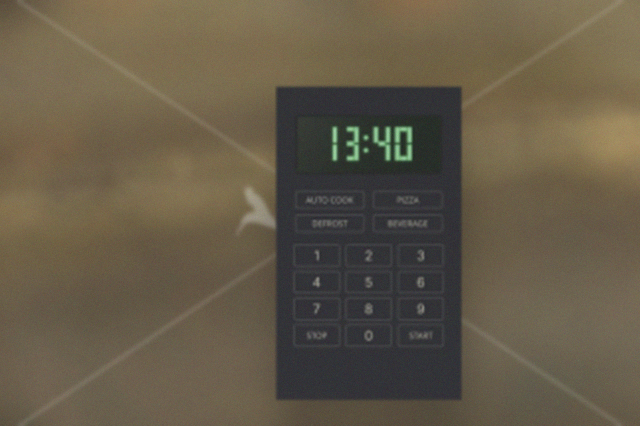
**13:40**
